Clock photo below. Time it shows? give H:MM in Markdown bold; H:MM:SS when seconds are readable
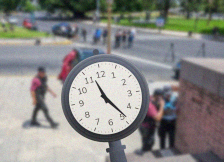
**11:24**
